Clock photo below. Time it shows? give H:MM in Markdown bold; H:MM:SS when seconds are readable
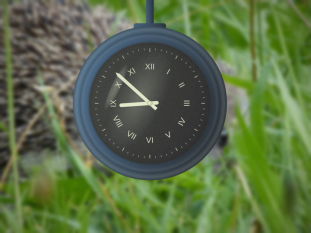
**8:52**
